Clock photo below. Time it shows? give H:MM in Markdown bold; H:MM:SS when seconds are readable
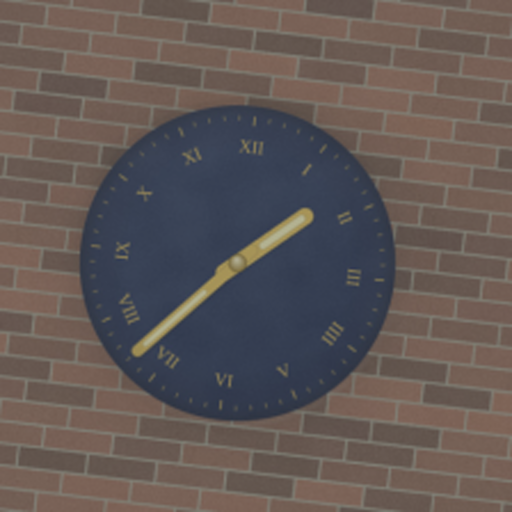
**1:37**
